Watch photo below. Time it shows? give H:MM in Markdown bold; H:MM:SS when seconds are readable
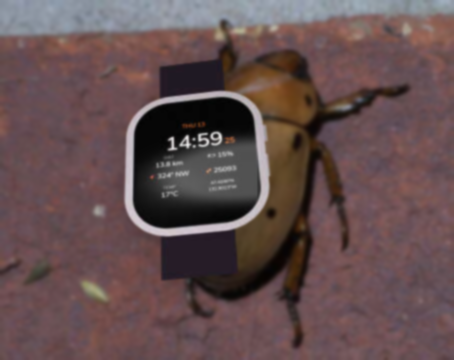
**14:59**
